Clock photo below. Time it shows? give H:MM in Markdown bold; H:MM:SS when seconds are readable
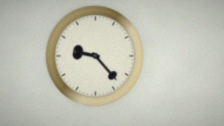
**9:23**
